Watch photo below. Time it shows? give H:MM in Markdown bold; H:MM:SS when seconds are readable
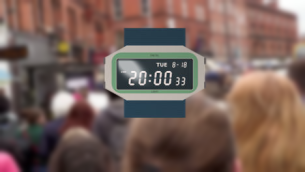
**20:00:33**
